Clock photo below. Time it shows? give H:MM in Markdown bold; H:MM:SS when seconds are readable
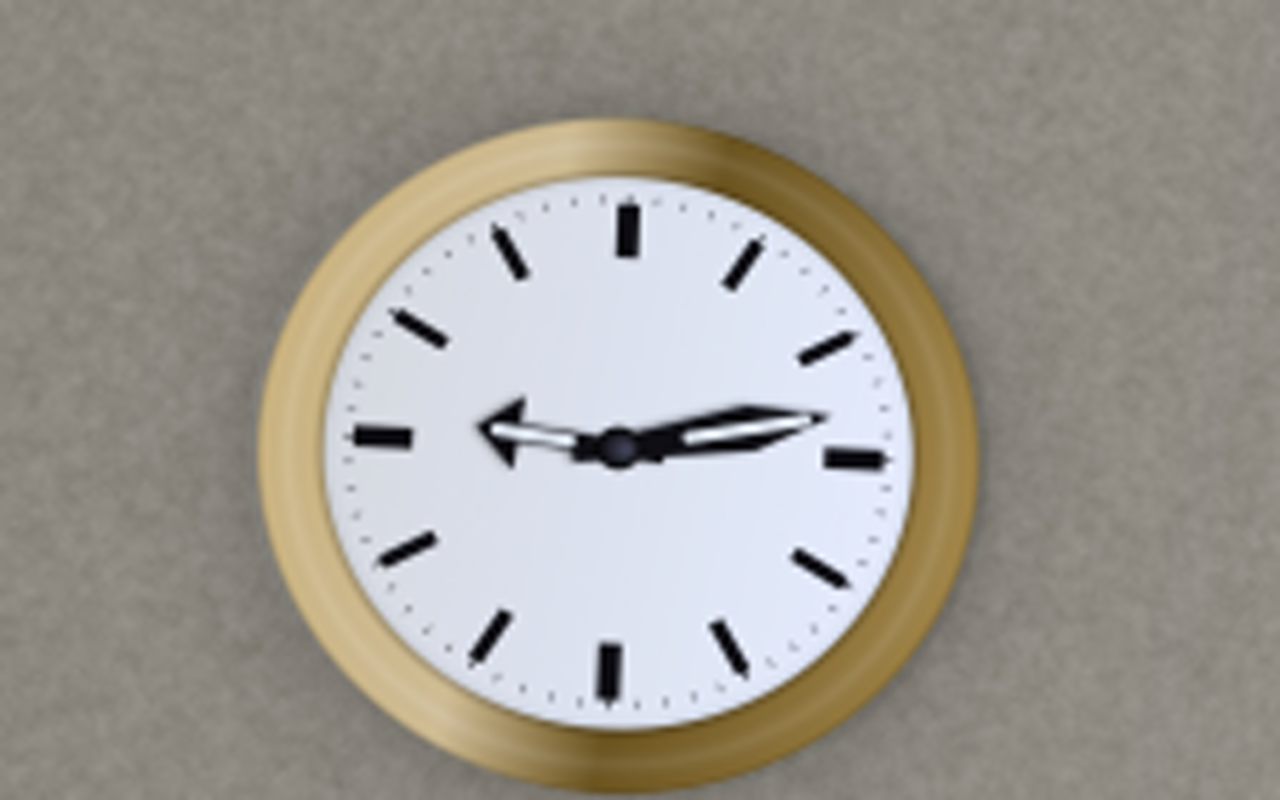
**9:13**
